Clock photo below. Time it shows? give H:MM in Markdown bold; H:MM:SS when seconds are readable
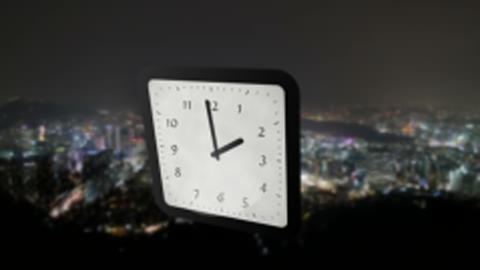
**1:59**
